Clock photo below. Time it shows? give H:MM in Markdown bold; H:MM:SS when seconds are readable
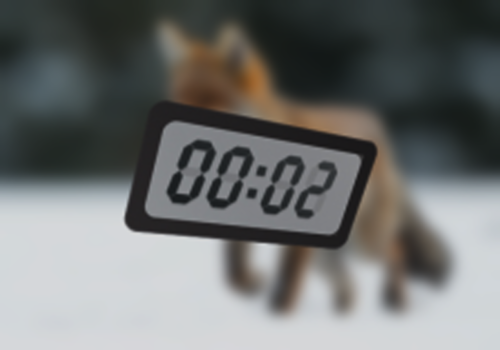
**0:02**
